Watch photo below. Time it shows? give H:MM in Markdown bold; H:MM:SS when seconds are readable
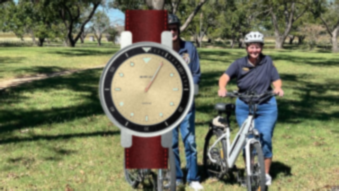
**1:05**
